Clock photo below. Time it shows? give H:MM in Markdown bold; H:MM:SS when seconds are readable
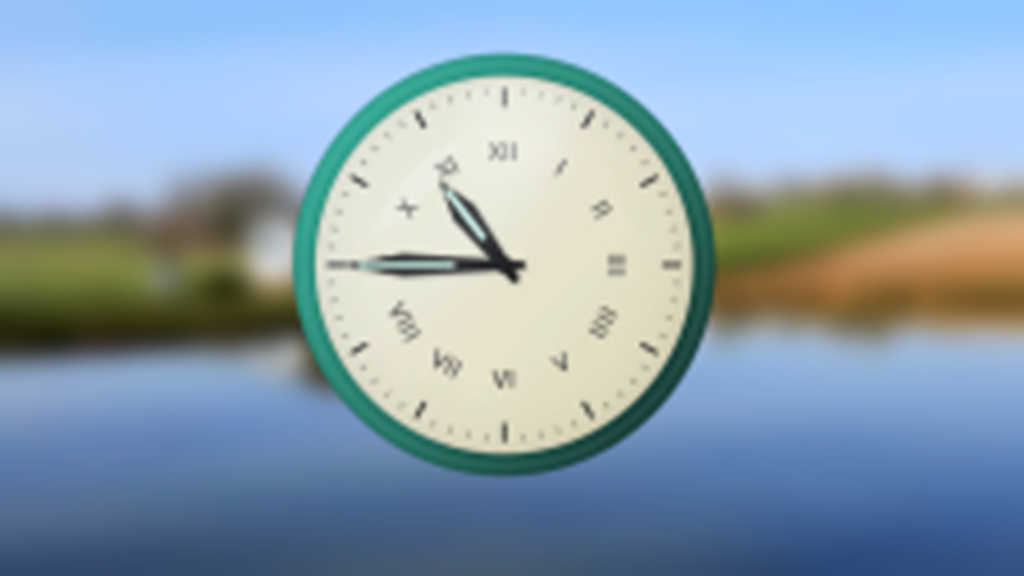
**10:45**
